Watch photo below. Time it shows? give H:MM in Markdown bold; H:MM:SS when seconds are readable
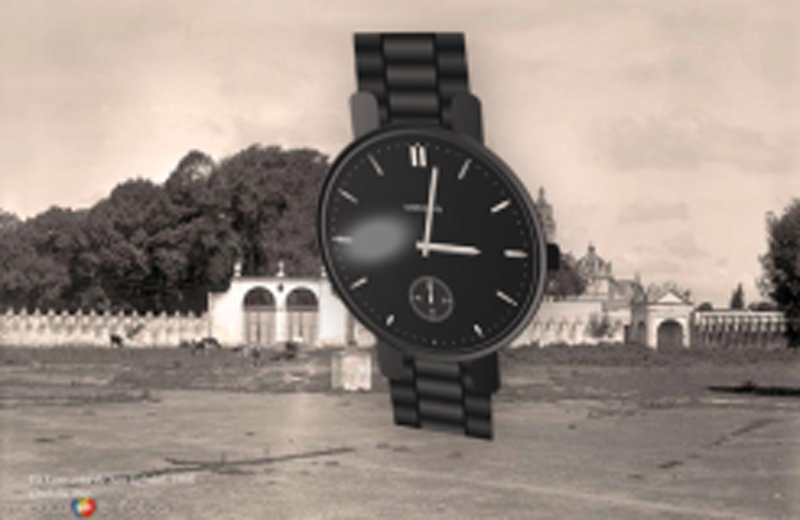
**3:02**
